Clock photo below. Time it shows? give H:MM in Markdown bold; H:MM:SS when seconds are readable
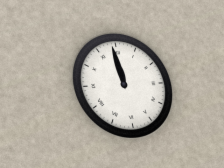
**11:59**
